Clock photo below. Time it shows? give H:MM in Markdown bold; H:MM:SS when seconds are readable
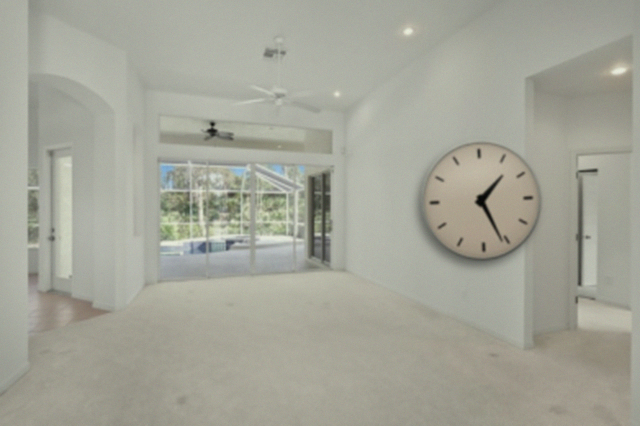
**1:26**
